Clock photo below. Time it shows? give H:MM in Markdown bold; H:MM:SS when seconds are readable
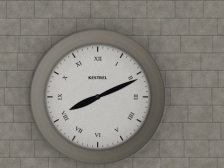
**8:11**
